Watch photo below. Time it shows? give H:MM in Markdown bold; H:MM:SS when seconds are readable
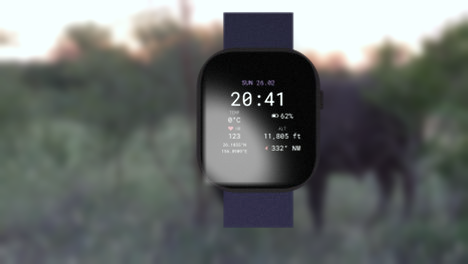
**20:41**
